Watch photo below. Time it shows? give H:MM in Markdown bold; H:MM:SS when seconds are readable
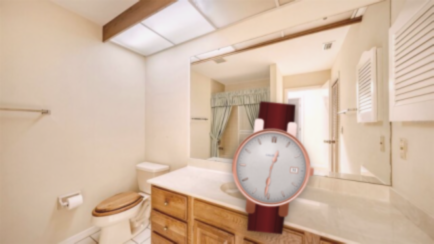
**12:31**
